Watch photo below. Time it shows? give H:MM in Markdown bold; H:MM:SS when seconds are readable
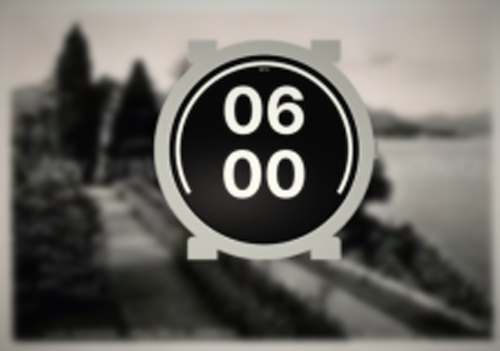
**6:00**
